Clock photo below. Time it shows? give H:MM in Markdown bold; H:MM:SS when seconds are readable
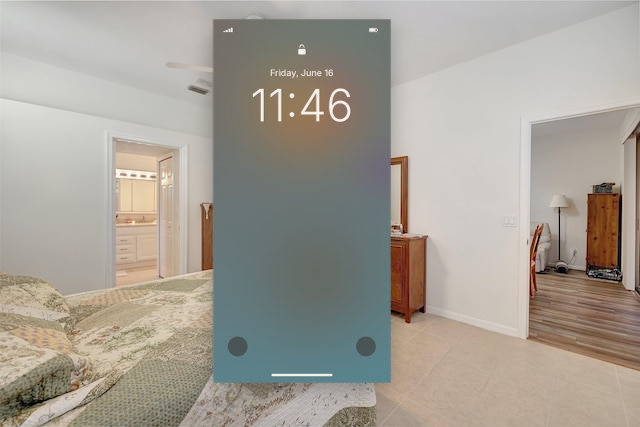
**11:46**
